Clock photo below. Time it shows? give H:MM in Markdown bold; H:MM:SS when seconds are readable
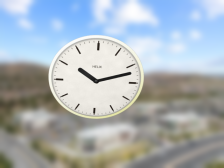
**10:12**
